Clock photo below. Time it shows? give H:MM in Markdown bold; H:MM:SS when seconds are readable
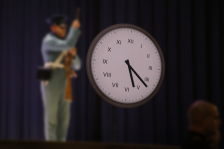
**5:22**
